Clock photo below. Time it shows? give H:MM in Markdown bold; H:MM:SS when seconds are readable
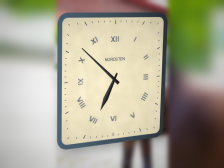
**6:52**
